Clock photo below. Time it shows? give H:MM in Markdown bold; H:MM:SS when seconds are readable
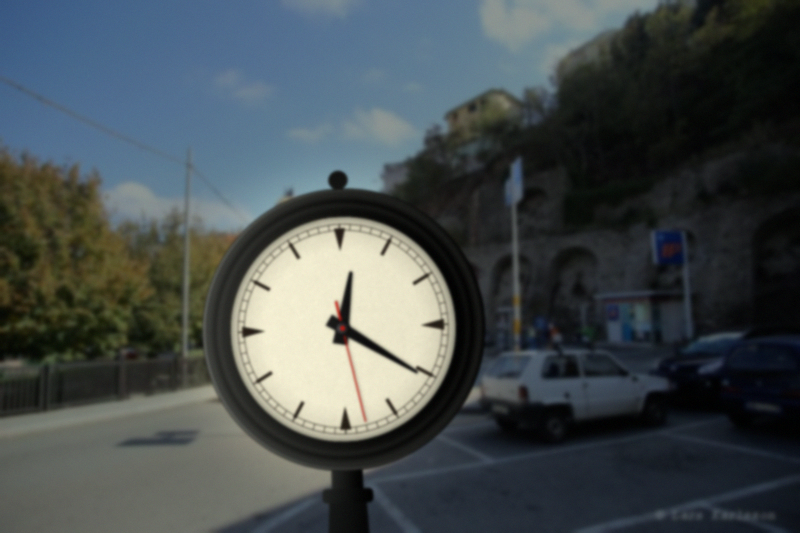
**12:20:28**
